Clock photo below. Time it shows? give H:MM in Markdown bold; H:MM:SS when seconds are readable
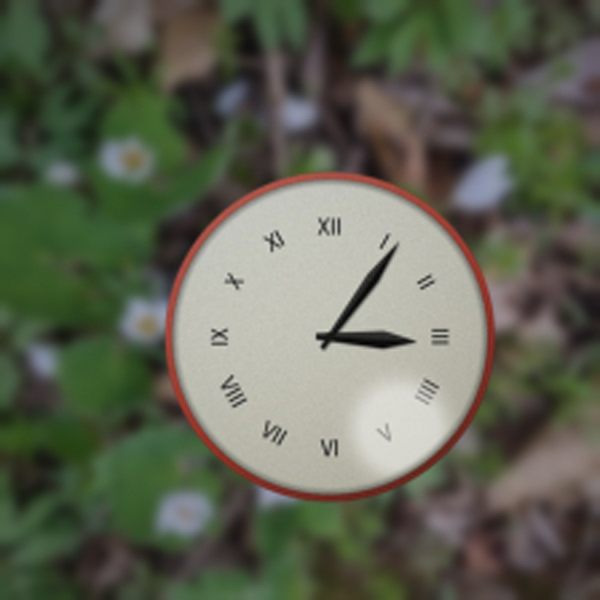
**3:06**
